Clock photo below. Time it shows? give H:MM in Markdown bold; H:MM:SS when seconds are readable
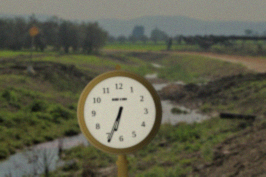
**6:34**
